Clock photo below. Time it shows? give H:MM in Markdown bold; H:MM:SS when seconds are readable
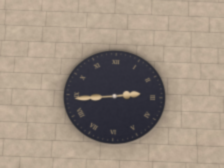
**2:44**
